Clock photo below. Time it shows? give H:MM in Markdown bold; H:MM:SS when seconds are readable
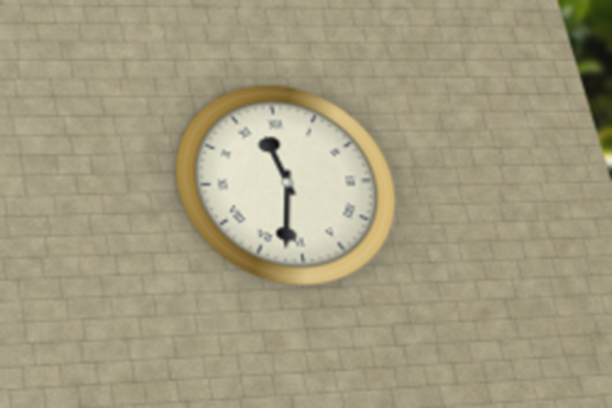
**11:32**
